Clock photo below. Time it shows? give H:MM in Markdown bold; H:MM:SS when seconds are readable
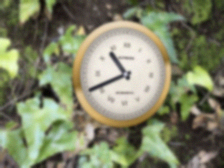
**10:41**
